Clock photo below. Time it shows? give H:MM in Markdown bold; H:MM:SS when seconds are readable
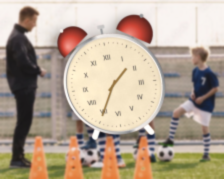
**1:35**
